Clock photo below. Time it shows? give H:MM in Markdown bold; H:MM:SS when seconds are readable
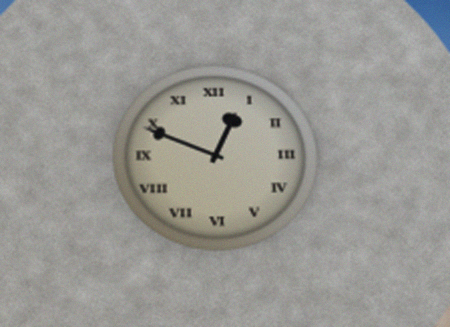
**12:49**
